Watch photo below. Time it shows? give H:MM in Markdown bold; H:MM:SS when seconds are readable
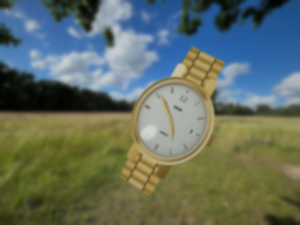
**4:51**
